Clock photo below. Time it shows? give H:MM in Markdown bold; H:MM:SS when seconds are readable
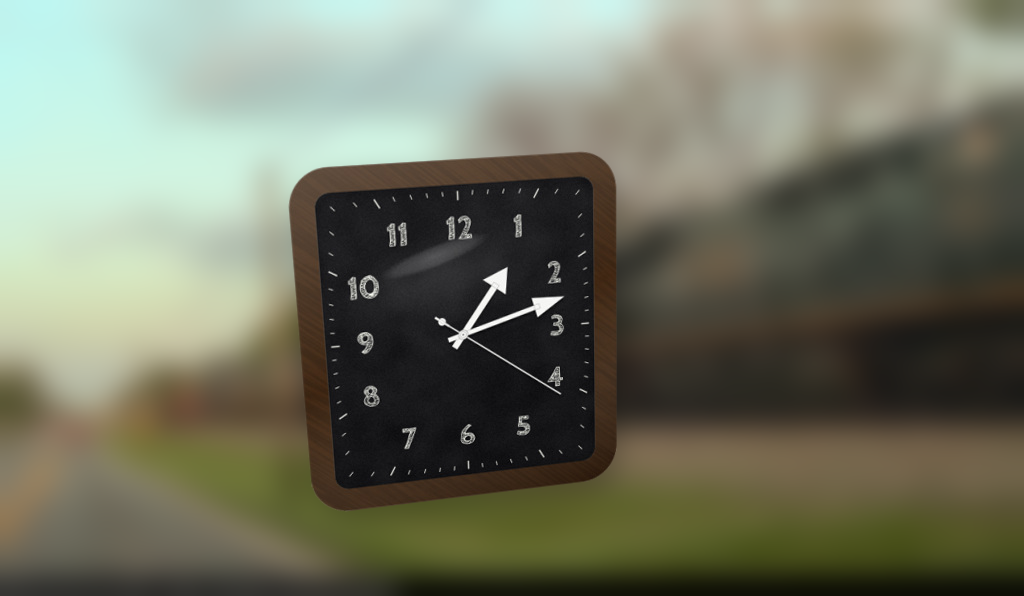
**1:12:21**
